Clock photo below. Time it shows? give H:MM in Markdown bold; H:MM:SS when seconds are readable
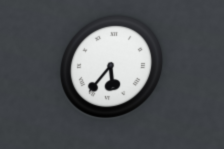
**5:36**
